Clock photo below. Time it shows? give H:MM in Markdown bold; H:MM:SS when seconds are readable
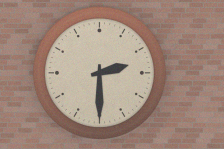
**2:30**
